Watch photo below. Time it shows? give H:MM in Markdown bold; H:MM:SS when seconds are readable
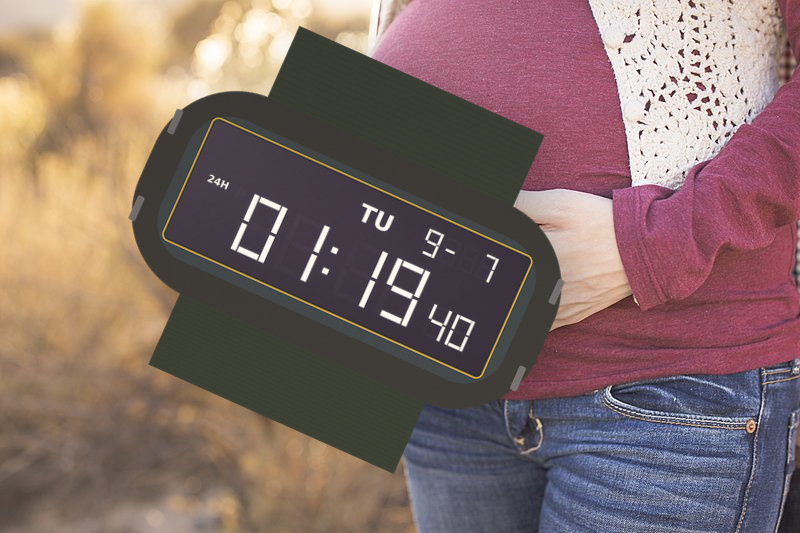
**1:19:40**
